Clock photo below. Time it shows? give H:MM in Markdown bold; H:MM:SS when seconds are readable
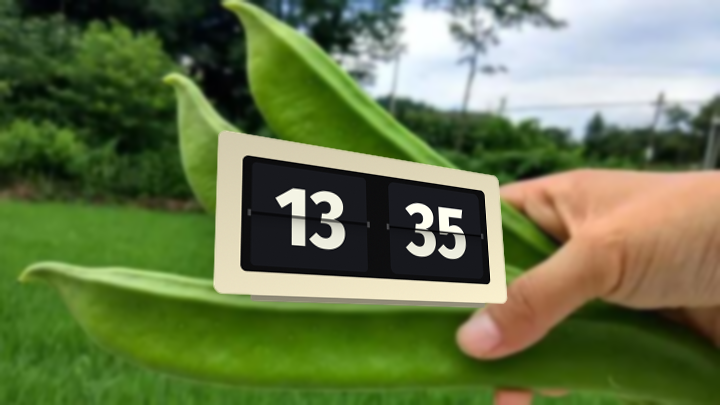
**13:35**
